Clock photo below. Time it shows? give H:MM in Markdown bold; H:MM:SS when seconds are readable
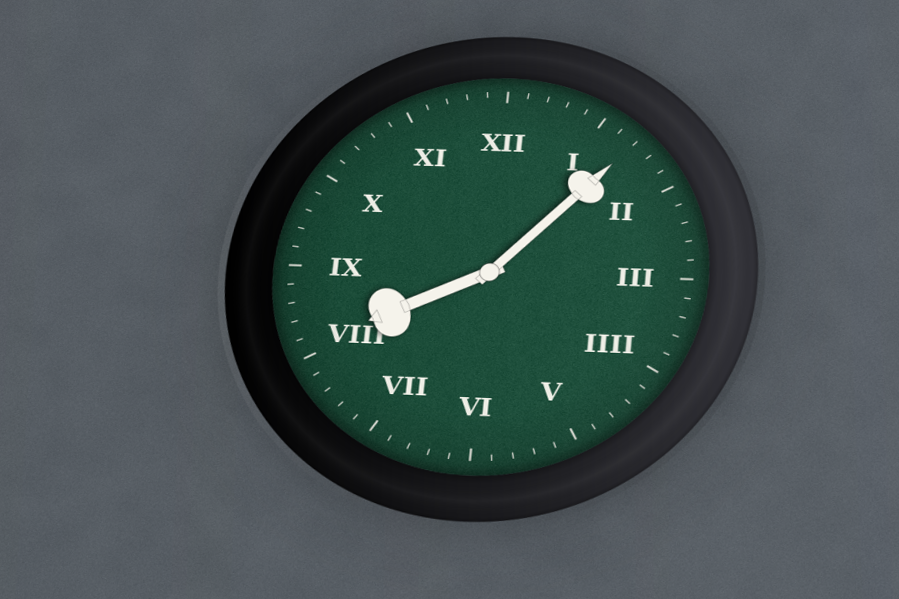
**8:07**
